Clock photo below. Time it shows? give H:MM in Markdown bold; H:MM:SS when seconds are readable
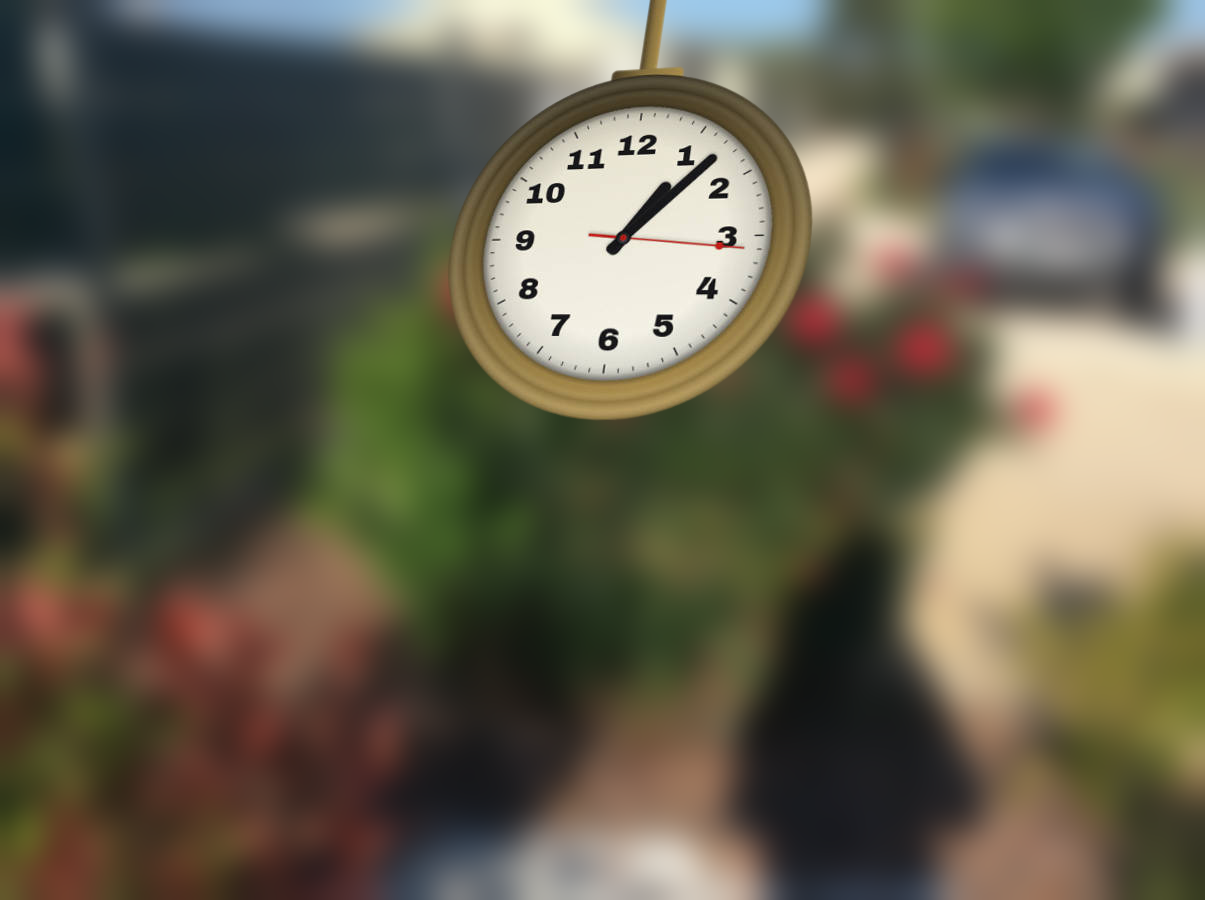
**1:07:16**
